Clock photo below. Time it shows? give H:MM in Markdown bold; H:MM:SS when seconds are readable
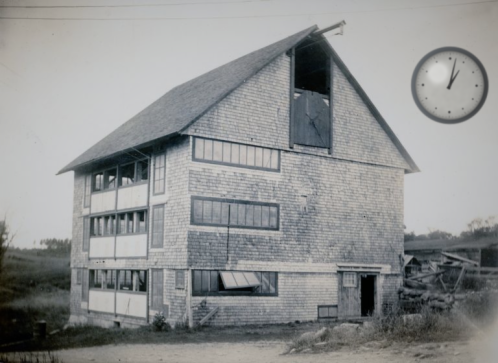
**1:02**
